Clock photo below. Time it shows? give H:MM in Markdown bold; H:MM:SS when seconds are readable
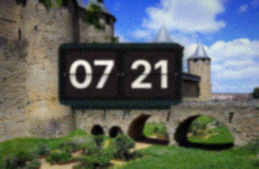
**7:21**
